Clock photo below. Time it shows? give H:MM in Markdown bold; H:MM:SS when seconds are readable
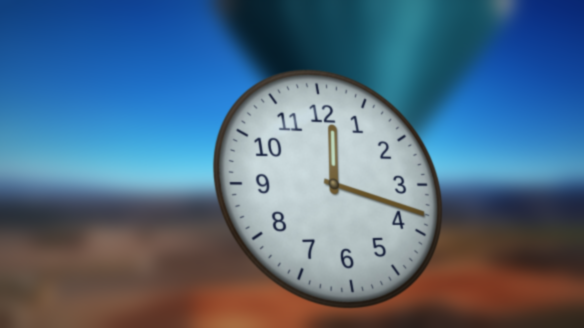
**12:18**
